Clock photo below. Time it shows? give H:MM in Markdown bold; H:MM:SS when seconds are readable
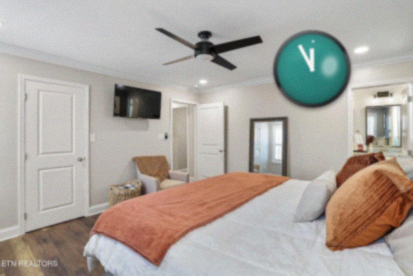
**11:55**
